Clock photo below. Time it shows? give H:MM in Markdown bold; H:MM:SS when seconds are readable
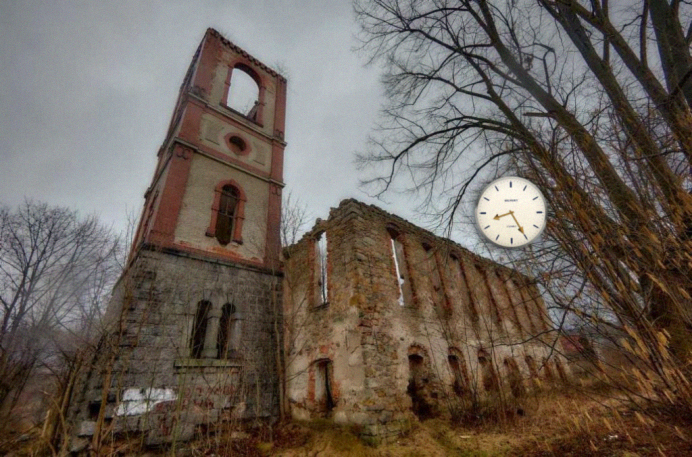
**8:25**
